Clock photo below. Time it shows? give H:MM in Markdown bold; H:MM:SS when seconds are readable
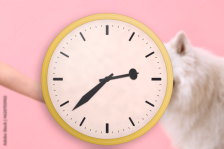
**2:38**
